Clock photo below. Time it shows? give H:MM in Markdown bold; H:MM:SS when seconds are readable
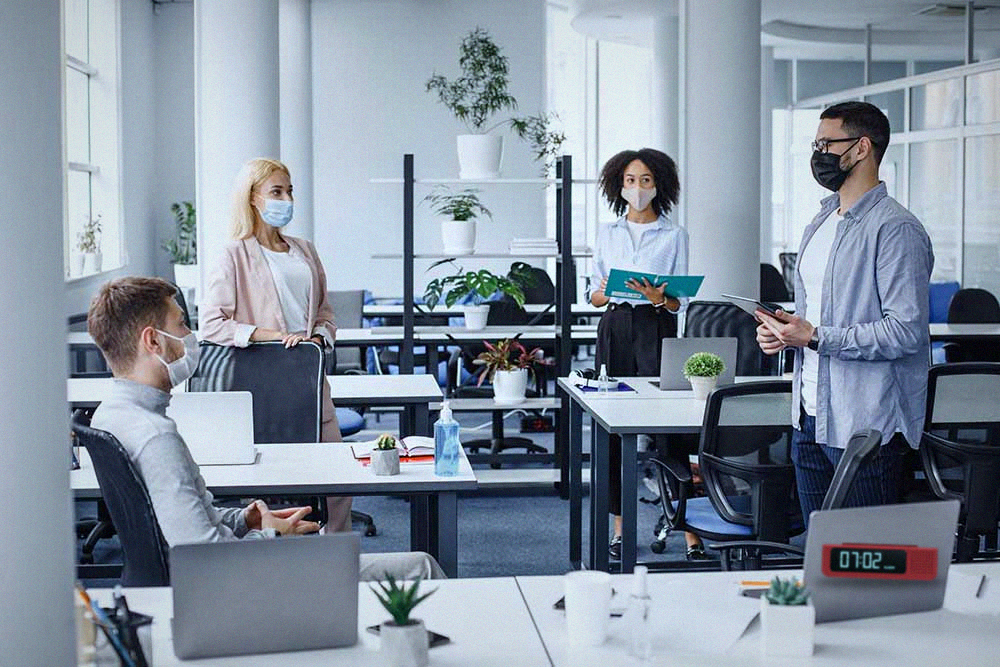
**7:02**
